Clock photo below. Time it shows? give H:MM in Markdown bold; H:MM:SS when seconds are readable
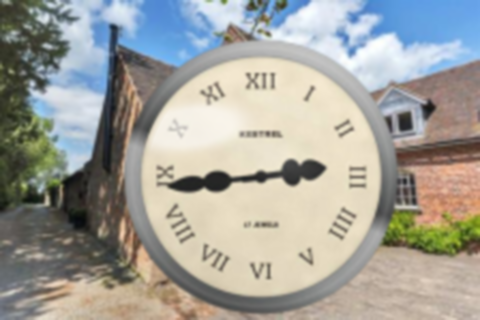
**2:44**
